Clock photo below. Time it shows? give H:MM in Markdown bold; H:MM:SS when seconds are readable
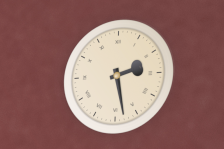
**2:28**
